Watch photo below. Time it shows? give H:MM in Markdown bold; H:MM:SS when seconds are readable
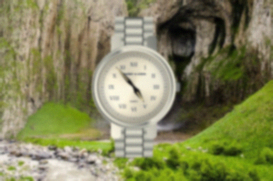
**4:53**
